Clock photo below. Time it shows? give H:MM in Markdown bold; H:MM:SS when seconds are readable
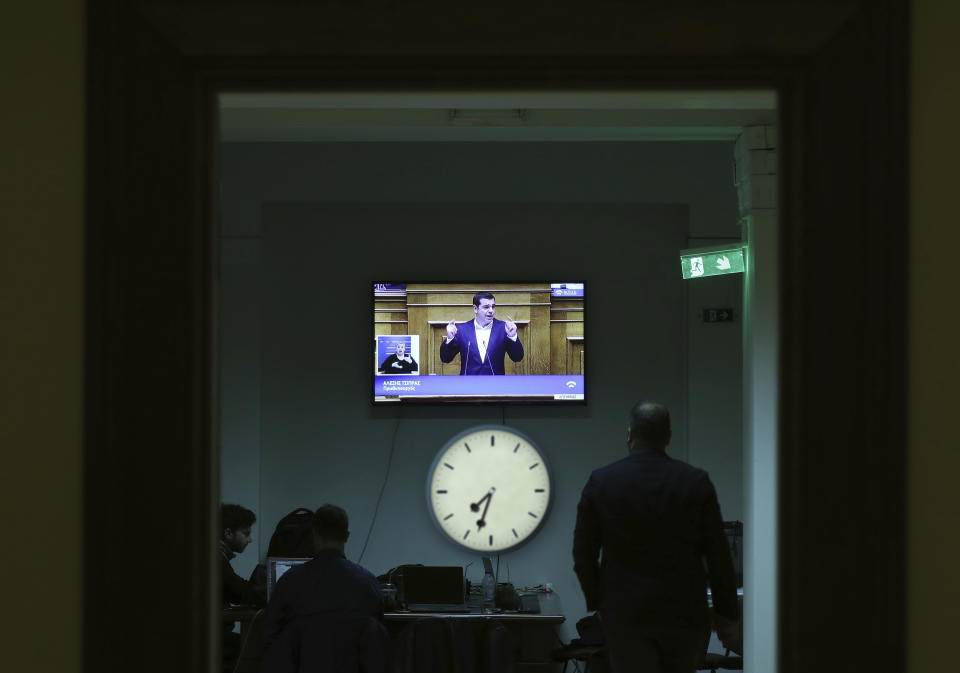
**7:33**
